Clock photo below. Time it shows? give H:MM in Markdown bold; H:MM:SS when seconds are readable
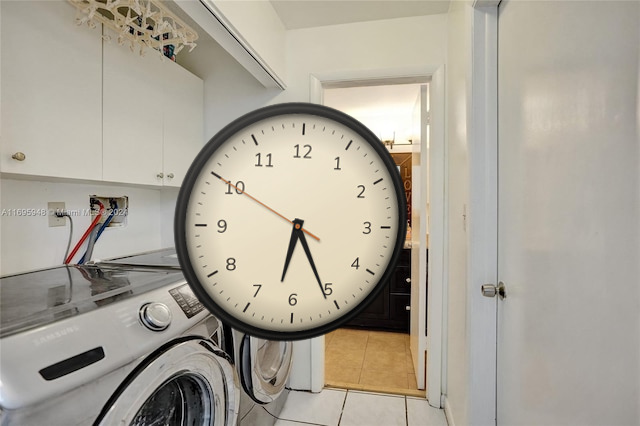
**6:25:50**
